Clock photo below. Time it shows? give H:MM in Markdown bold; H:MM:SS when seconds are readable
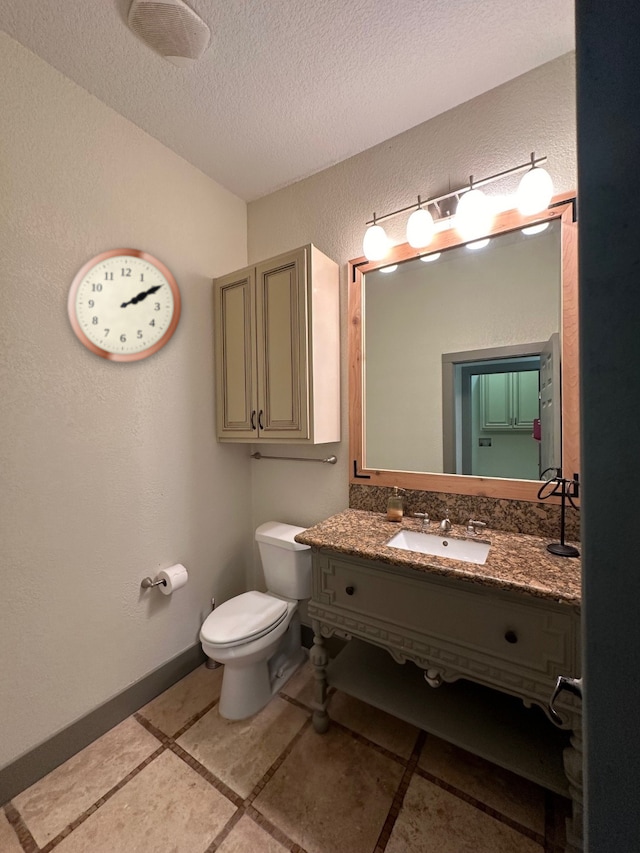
**2:10**
